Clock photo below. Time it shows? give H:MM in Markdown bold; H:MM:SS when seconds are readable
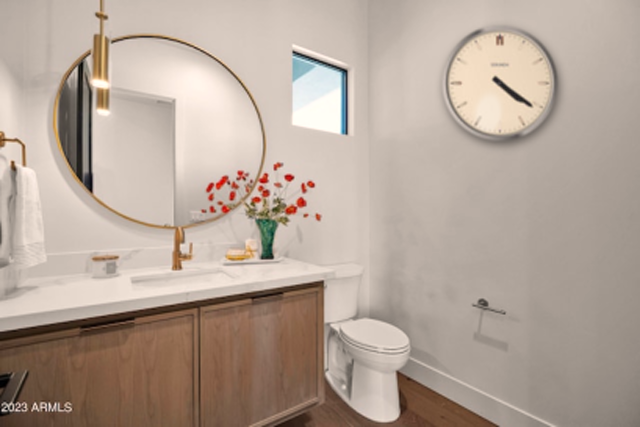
**4:21**
